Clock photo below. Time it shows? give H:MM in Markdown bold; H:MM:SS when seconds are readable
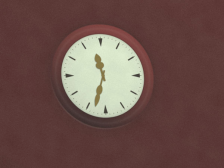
**11:33**
